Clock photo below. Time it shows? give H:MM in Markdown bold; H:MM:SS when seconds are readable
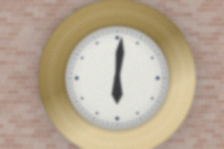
**6:01**
